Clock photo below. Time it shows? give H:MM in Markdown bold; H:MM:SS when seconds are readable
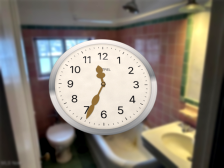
**11:34**
